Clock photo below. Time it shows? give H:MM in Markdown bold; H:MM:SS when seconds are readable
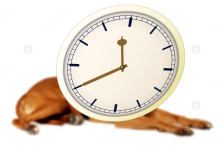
**11:40**
